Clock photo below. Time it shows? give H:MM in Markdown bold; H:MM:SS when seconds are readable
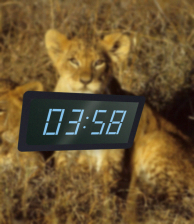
**3:58**
